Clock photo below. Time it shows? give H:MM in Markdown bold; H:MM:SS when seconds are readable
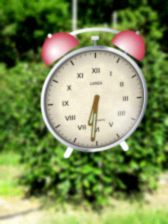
**6:31**
